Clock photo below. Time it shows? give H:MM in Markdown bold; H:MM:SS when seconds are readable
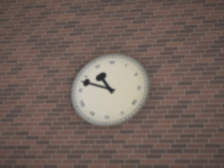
**10:48**
